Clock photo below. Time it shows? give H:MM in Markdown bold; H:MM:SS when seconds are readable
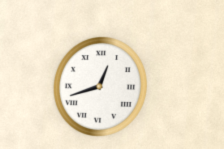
**12:42**
